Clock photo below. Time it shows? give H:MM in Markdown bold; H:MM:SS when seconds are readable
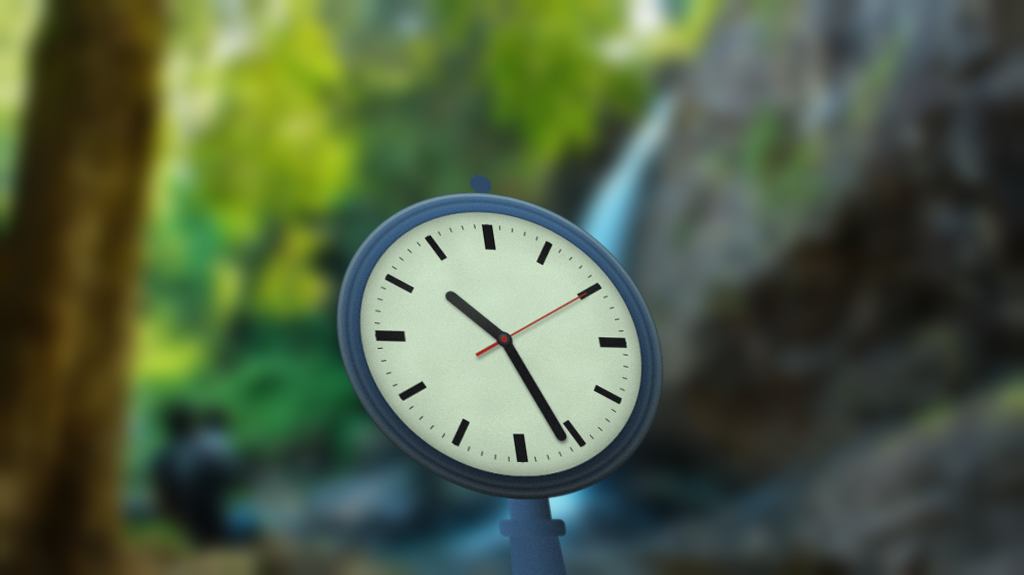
**10:26:10**
